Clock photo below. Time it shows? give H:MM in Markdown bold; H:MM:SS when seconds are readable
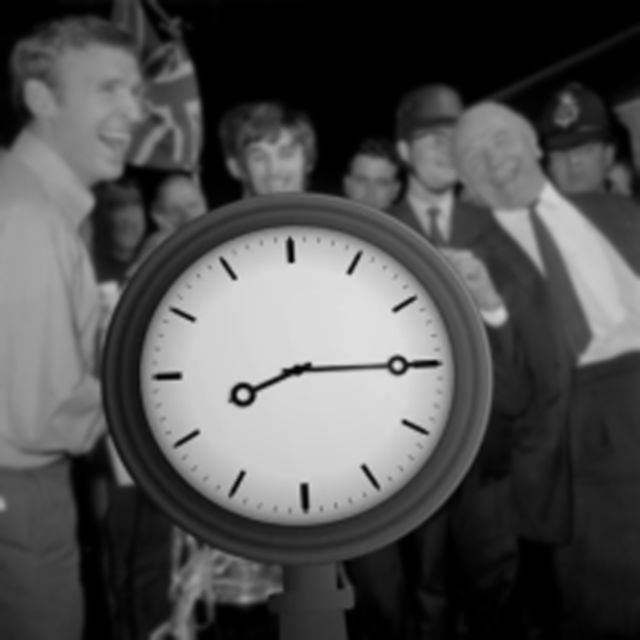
**8:15**
